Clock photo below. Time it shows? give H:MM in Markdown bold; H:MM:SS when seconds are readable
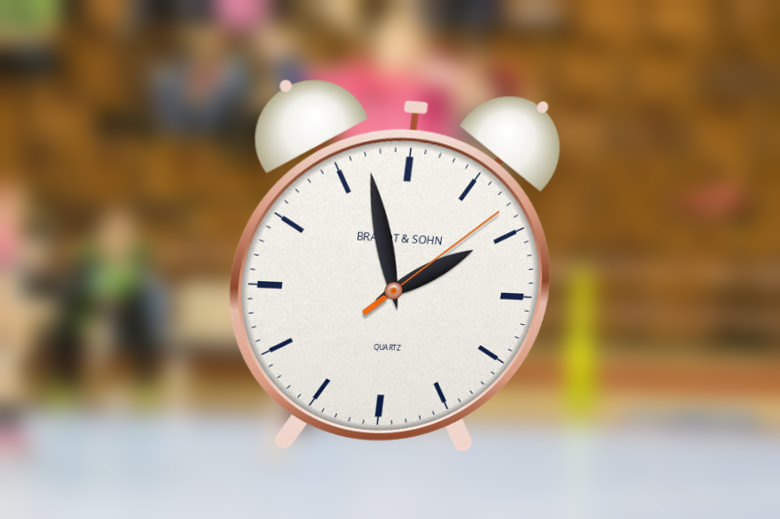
**1:57:08**
